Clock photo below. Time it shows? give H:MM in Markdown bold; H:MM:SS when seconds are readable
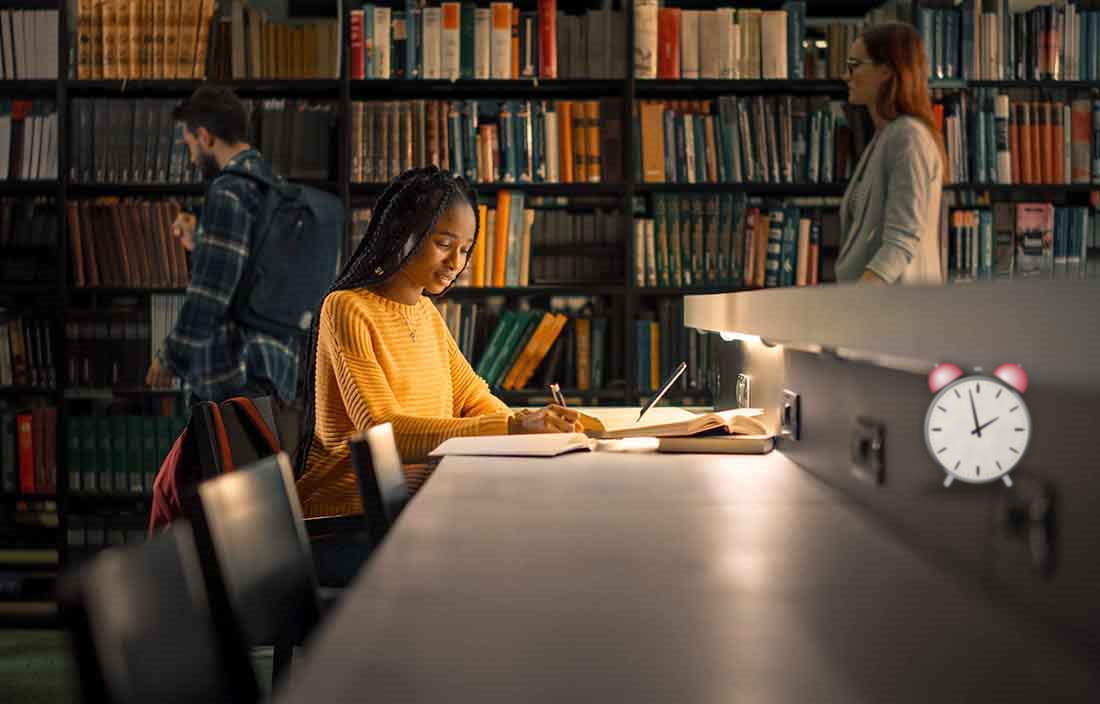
**1:58**
